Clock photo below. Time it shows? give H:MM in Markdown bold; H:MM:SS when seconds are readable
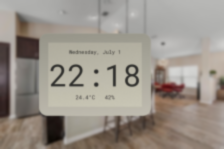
**22:18**
